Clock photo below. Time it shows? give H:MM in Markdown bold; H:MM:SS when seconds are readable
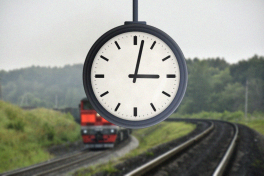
**3:02**
